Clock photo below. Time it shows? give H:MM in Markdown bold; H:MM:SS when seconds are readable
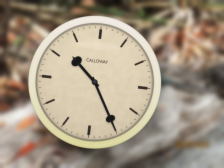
**10:25**
